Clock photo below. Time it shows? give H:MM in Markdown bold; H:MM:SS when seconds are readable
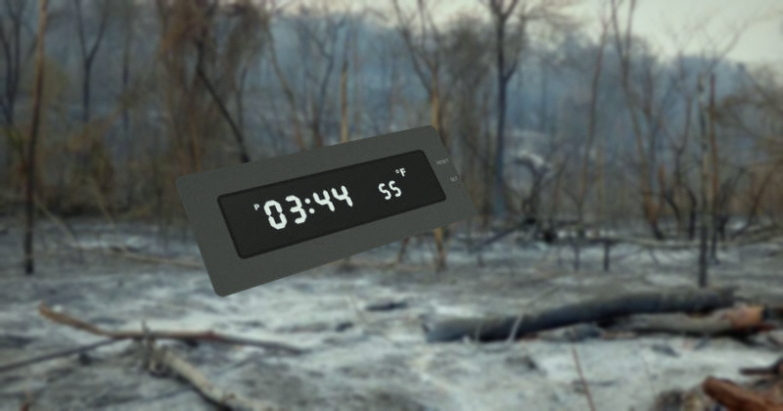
**3:44**
